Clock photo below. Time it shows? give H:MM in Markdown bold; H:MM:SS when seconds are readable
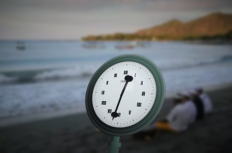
**12:32**
